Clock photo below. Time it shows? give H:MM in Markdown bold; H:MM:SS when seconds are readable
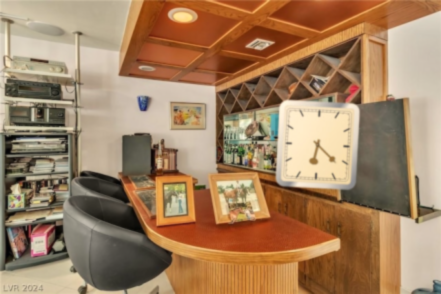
**6:22**
